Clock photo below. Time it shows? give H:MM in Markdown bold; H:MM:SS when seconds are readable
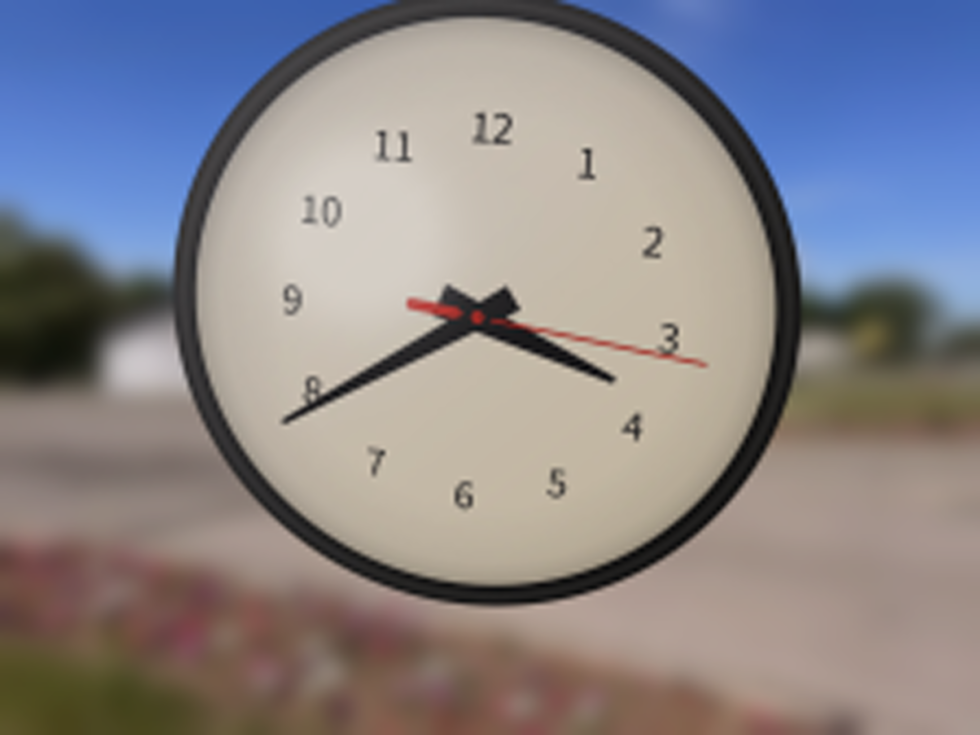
**3:39:16**
